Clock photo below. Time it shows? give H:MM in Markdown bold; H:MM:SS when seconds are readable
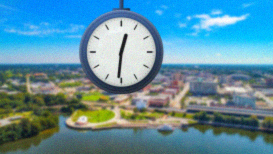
**12:31**
